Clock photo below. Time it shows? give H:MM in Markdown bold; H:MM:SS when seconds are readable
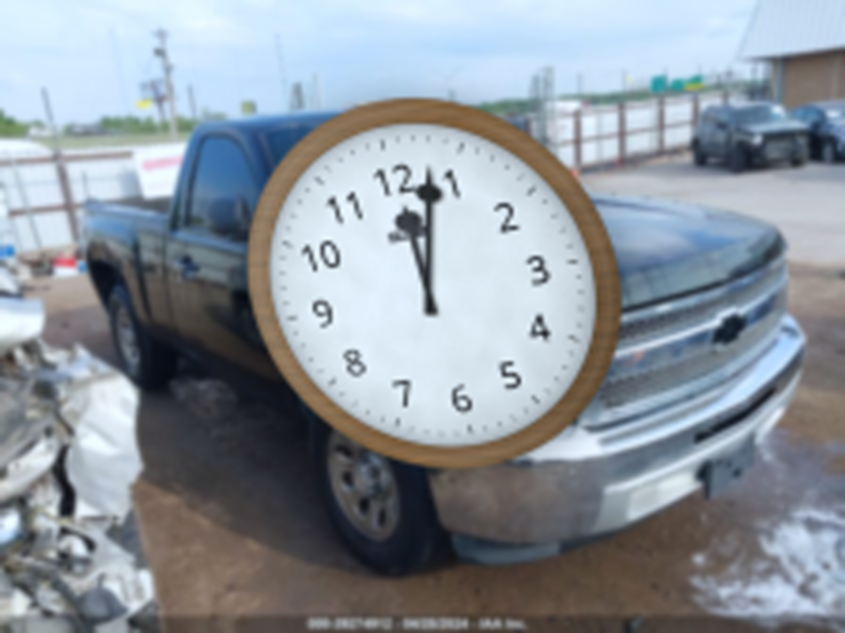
**12:03**
